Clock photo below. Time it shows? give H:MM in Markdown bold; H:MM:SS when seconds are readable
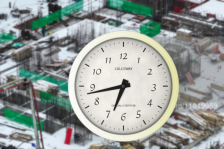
**6:43**
